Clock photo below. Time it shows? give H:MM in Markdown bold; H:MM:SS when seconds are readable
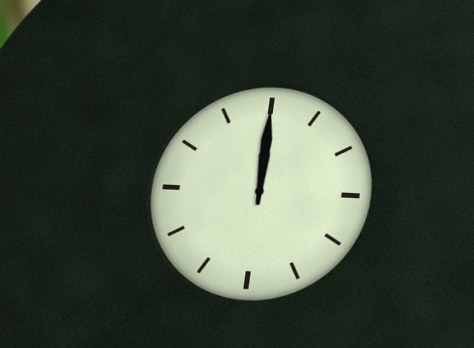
**12:00**
